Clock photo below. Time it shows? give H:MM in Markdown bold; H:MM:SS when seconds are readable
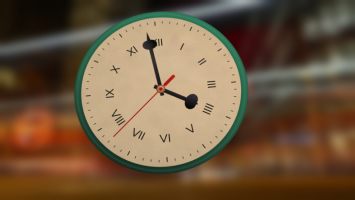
**3:58:38**
